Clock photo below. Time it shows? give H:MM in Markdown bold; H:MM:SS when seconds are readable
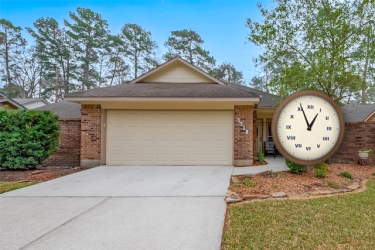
**12:56**
